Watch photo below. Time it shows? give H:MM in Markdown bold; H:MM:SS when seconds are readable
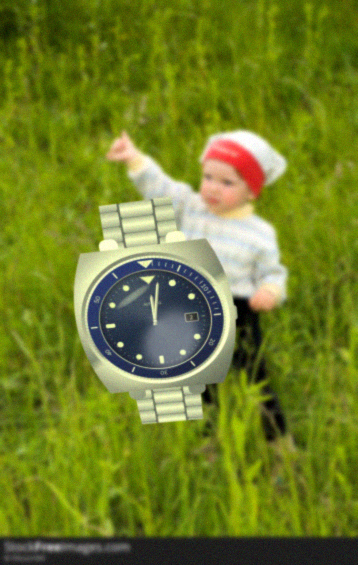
**12:02**
